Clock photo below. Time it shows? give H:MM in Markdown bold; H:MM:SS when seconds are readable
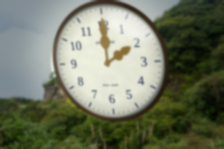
**2:00**
